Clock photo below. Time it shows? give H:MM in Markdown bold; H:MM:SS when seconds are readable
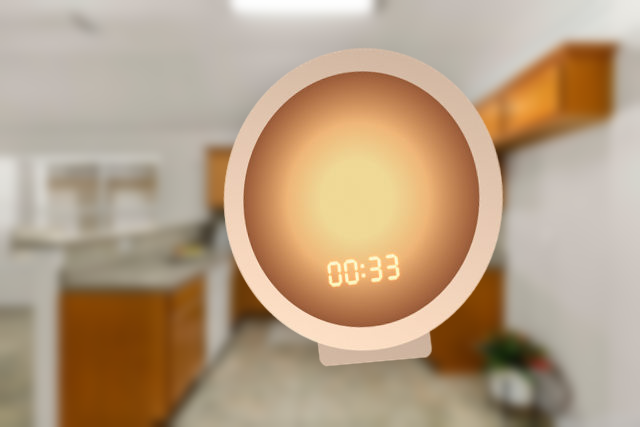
**0:33**
